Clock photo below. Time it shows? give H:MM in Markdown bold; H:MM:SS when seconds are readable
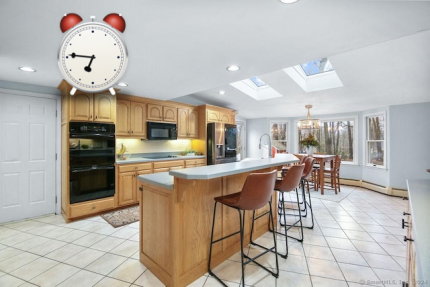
**6:46**
